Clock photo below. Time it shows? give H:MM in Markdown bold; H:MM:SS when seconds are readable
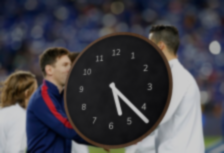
**5:22**
